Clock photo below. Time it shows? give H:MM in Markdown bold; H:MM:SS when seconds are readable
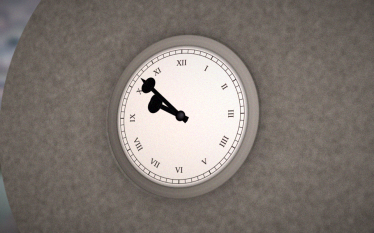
**9:52**
